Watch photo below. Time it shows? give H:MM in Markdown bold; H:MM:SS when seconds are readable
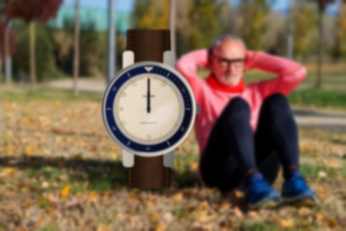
**12:00**
